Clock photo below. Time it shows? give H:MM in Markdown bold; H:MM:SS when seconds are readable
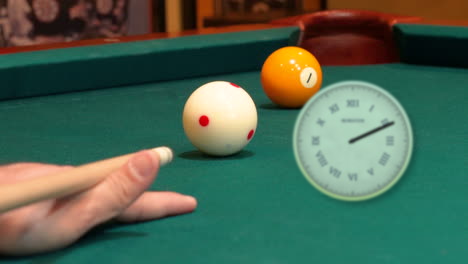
**2:11**
